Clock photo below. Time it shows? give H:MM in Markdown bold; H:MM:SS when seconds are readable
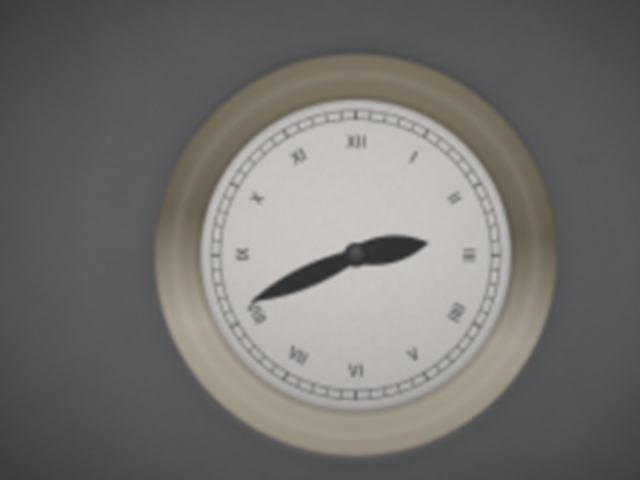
**2:41**
